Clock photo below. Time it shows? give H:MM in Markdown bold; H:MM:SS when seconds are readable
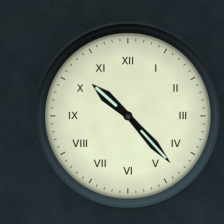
**10:23**
